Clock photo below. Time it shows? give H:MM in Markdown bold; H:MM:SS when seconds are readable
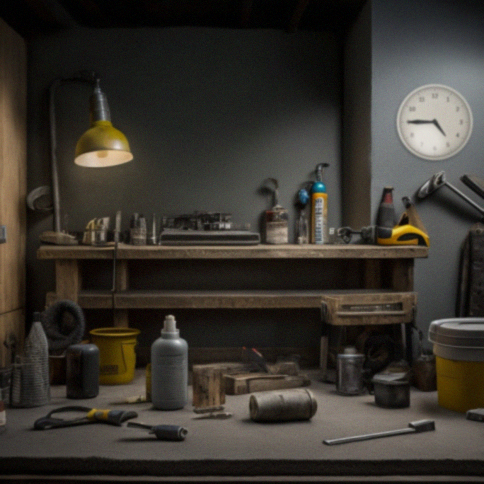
**4:45**
